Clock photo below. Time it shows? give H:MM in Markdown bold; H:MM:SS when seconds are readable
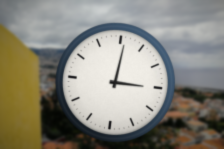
**3:01**
